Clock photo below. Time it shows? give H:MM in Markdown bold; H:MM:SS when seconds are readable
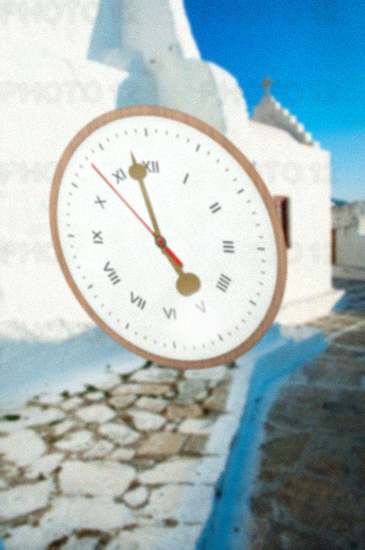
**4:57:53**
